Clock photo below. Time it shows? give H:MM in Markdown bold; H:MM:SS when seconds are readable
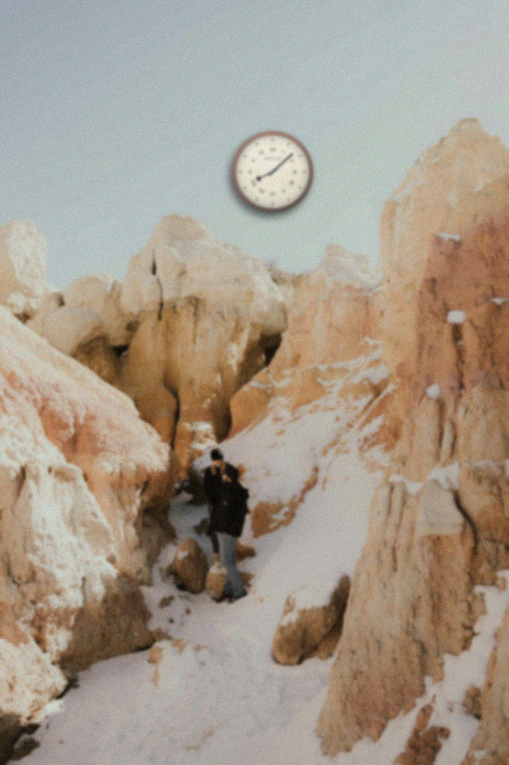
**8:08**
